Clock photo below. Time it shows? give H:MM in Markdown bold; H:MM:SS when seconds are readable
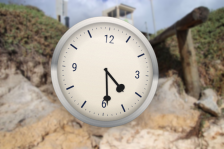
**4:29**
